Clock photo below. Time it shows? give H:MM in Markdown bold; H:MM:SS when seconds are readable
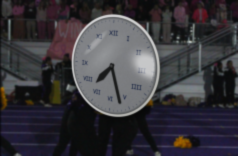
**7:27**
